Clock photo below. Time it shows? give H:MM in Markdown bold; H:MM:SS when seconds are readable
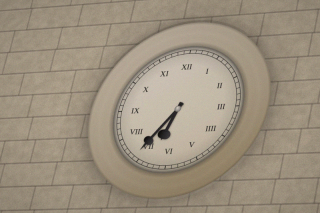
**6:36**
